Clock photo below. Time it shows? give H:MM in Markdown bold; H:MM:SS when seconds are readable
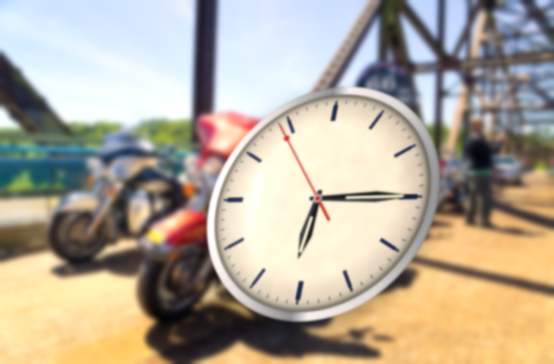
**6:14:54**
